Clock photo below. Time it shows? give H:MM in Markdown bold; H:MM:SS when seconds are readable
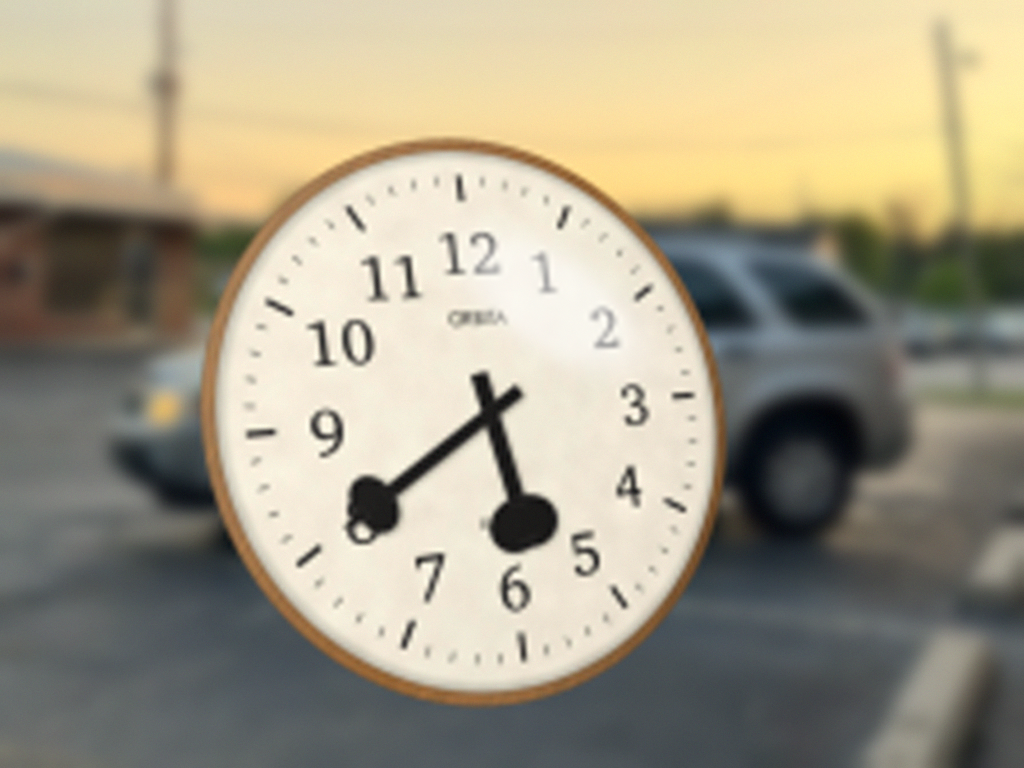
**5:40**
